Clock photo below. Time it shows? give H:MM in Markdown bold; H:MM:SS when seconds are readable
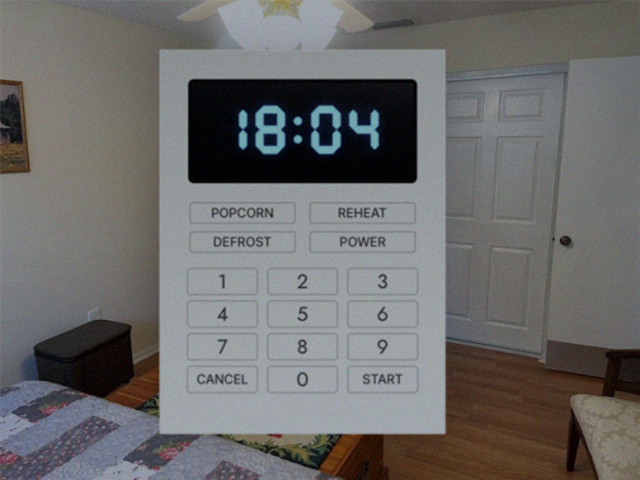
**18:04**
